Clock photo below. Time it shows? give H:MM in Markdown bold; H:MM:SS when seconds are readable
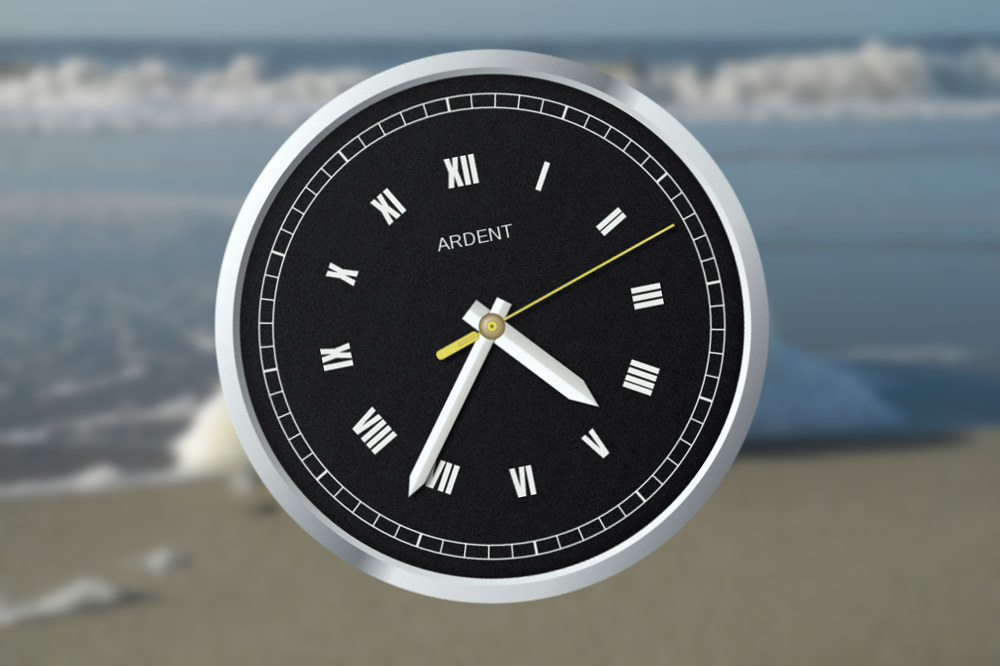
**4:36:12**
